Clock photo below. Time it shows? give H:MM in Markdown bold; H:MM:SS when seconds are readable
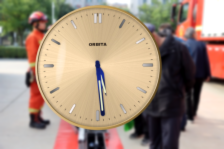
**5:29**
